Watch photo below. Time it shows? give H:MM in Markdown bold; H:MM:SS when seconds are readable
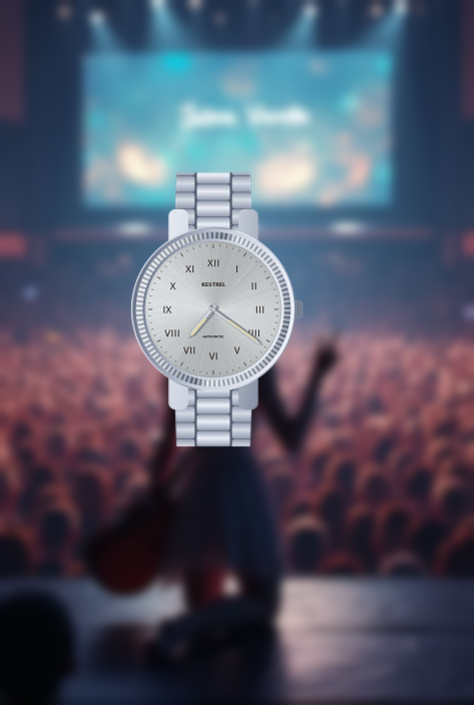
**7:21**
